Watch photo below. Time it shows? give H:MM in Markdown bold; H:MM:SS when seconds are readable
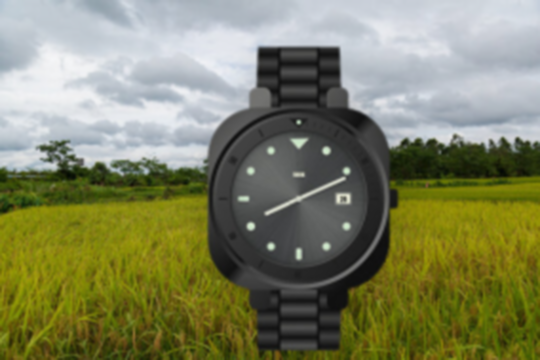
**8:11**
